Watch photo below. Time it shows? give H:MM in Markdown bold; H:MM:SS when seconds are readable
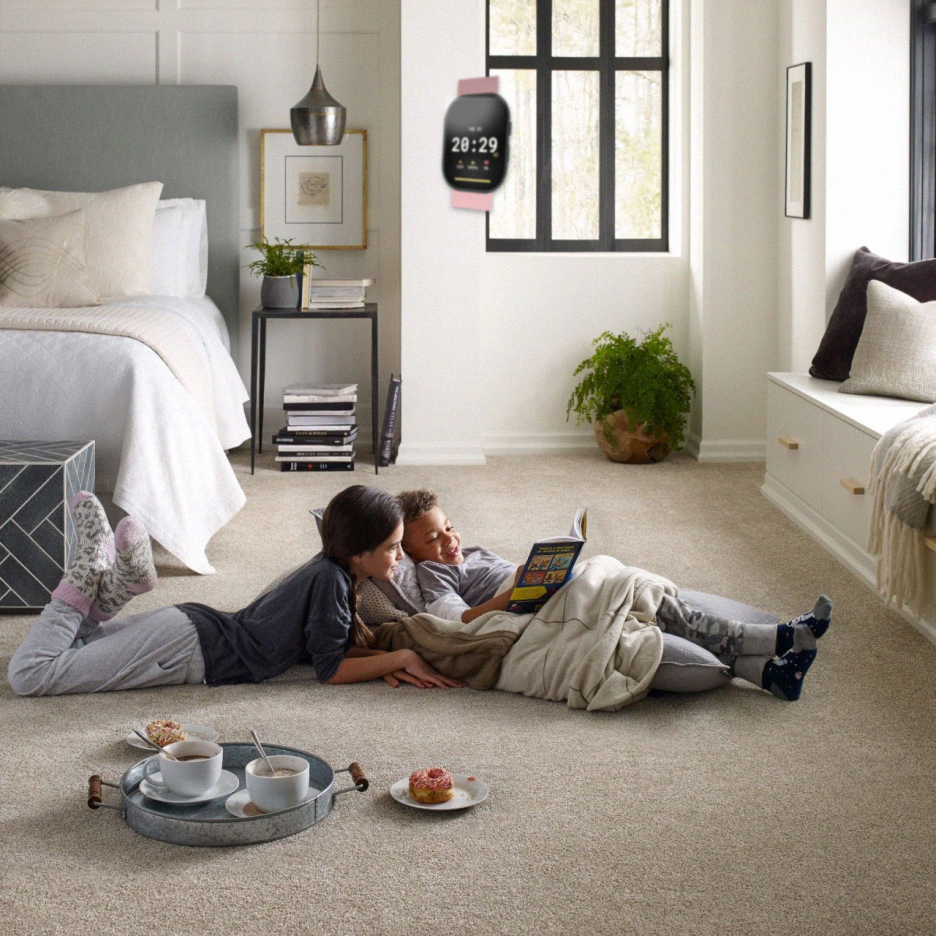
**20:29**
